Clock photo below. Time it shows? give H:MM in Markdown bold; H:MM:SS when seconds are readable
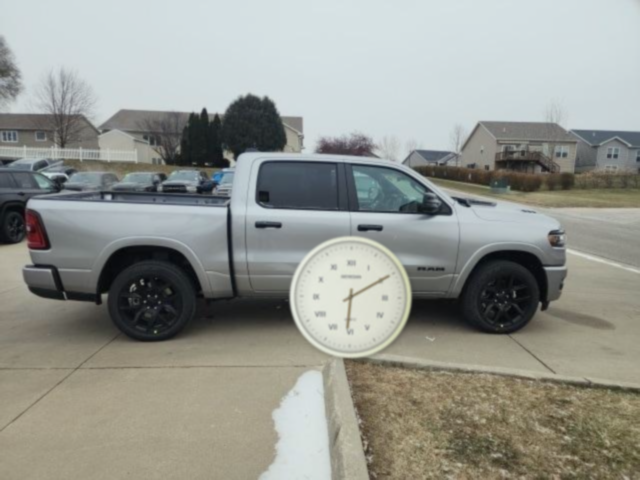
**6:10**
